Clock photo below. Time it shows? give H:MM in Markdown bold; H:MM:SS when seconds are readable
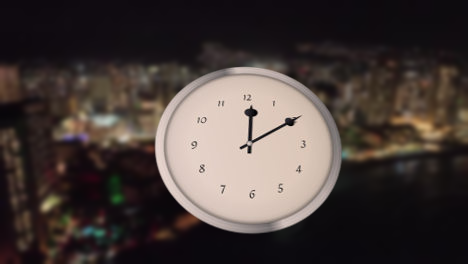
**12:10**
